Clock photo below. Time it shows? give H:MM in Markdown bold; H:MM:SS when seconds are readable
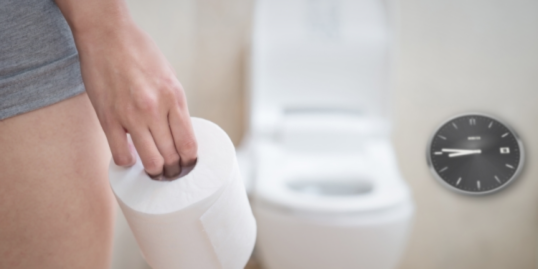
**8:46**
